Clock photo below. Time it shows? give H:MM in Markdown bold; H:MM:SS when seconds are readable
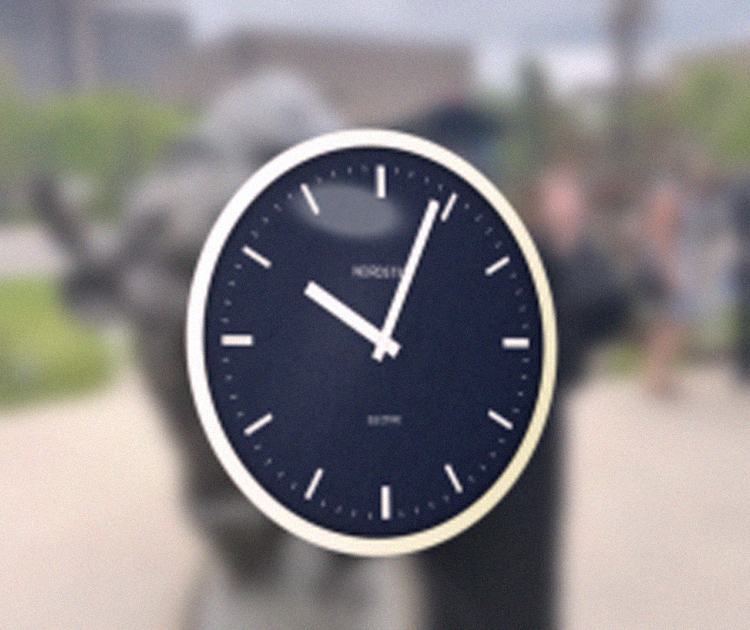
**10:04**
